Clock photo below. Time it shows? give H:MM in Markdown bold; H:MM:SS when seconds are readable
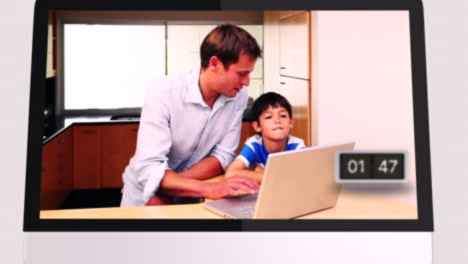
**1:47**
